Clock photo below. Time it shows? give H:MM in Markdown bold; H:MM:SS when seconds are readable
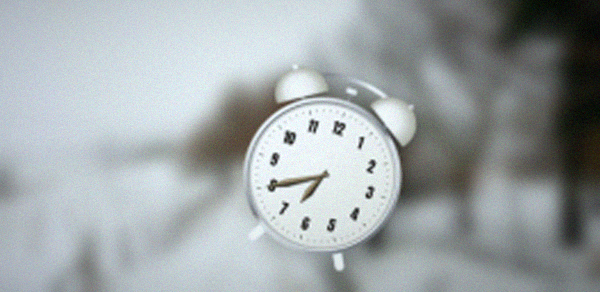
**6:40**
